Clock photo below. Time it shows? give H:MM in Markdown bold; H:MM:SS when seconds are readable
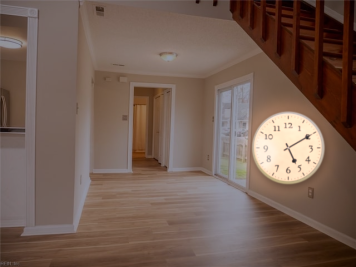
**5:10**
